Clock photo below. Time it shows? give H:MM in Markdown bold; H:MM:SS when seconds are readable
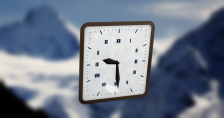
**9:29**
